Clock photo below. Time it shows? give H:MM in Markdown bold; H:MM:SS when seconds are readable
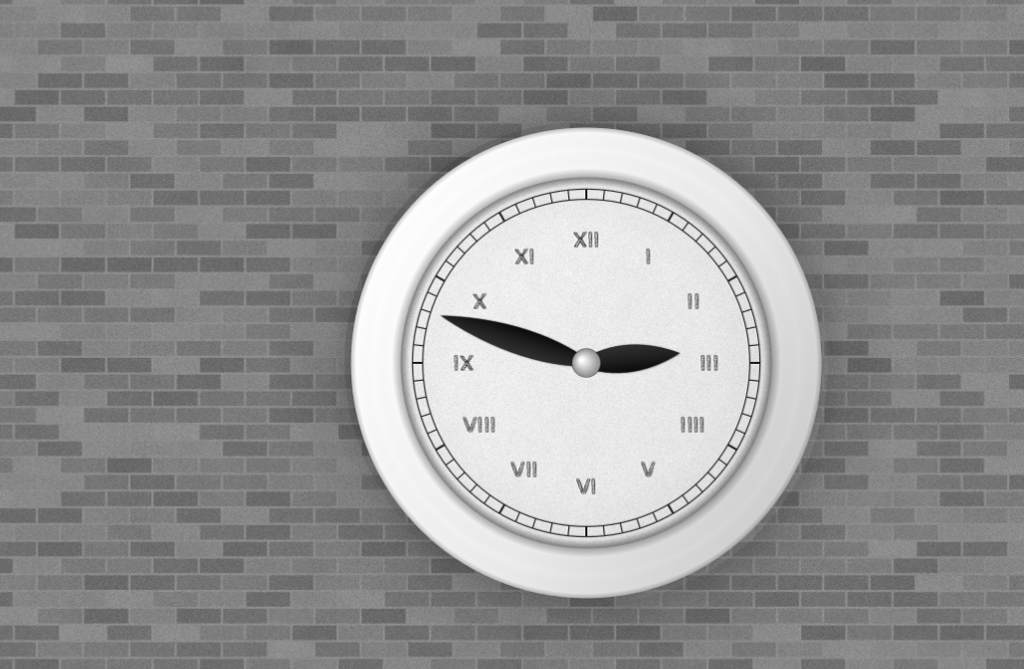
**2:48**
